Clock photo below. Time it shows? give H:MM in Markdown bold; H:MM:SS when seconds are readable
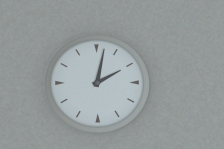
**2:02**
